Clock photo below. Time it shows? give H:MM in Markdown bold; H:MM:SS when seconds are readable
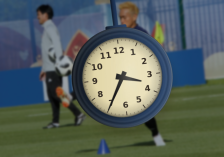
**3:35**
